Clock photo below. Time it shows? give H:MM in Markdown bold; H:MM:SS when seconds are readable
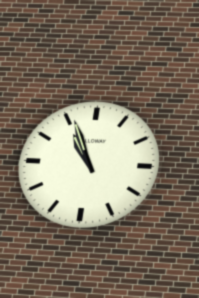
**10:56**
